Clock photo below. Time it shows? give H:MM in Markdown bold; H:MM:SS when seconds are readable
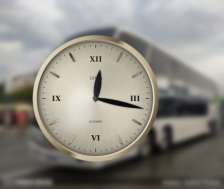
**12:17**
